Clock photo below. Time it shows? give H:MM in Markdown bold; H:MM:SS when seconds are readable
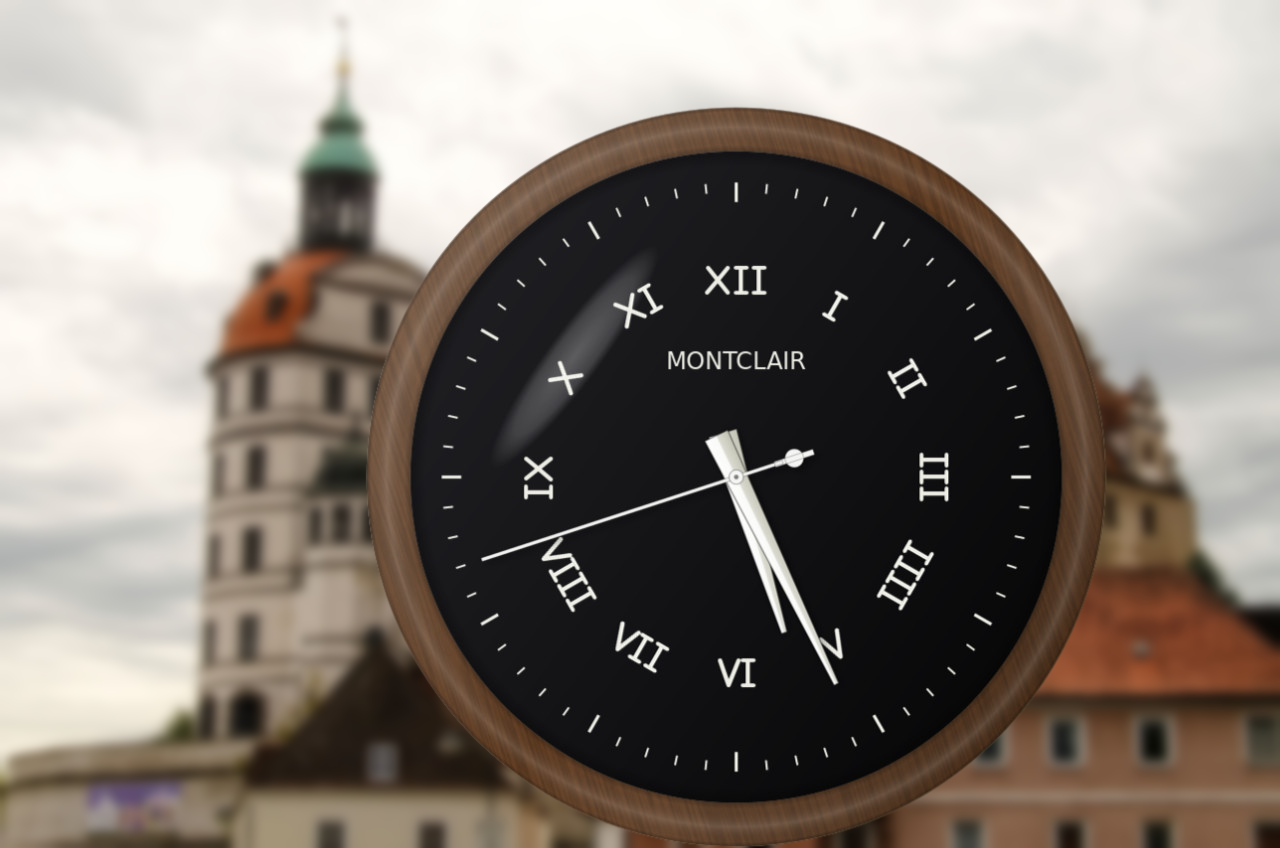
**5:25:42**
